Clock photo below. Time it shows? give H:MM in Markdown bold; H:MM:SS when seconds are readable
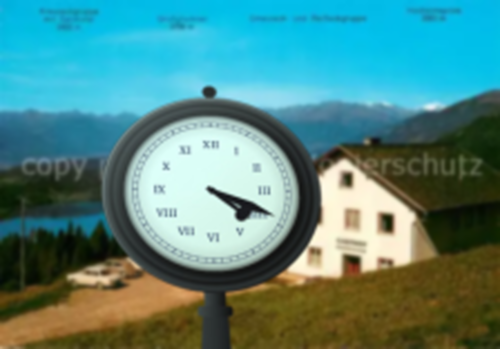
**4:19**
